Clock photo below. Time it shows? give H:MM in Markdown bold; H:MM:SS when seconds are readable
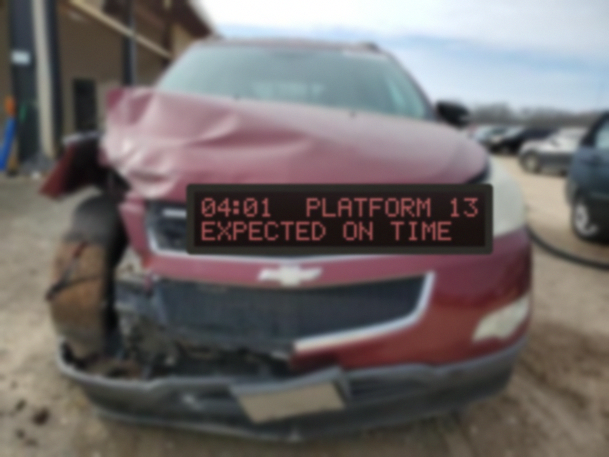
**4:01**
